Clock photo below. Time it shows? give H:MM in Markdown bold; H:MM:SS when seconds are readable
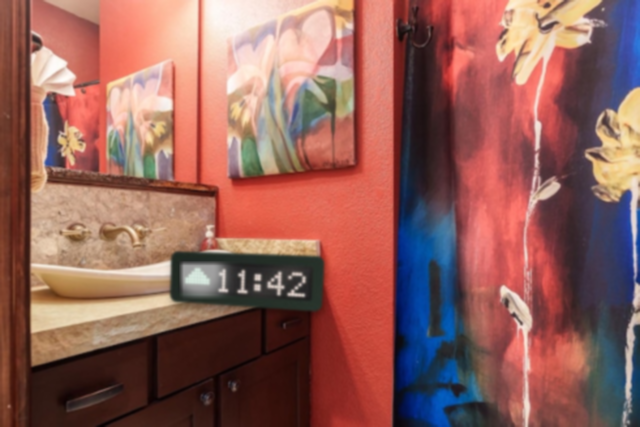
**11:42**
